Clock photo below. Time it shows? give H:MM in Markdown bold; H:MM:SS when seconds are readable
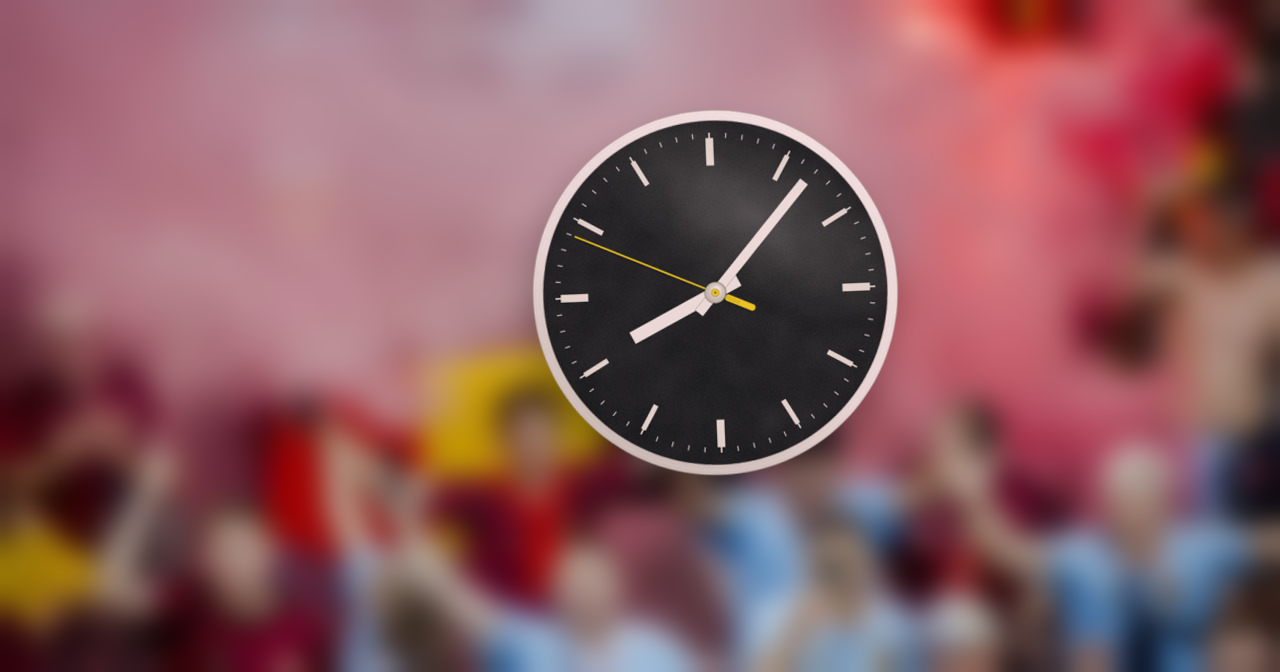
**8:06:49**
